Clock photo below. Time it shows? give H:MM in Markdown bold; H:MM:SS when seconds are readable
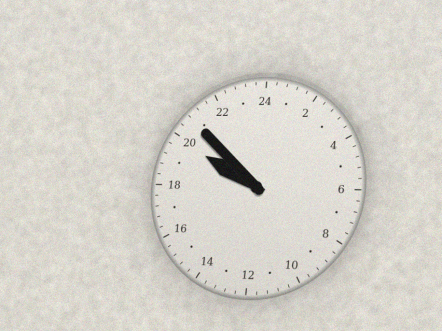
**19:52**
